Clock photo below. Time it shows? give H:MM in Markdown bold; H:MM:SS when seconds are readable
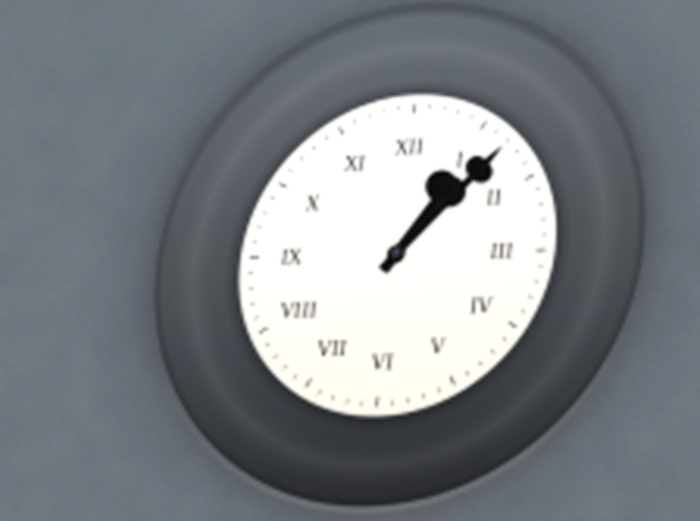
**1:07**
